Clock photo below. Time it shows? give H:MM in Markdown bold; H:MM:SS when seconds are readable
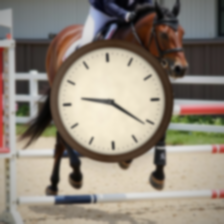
**9:21**
